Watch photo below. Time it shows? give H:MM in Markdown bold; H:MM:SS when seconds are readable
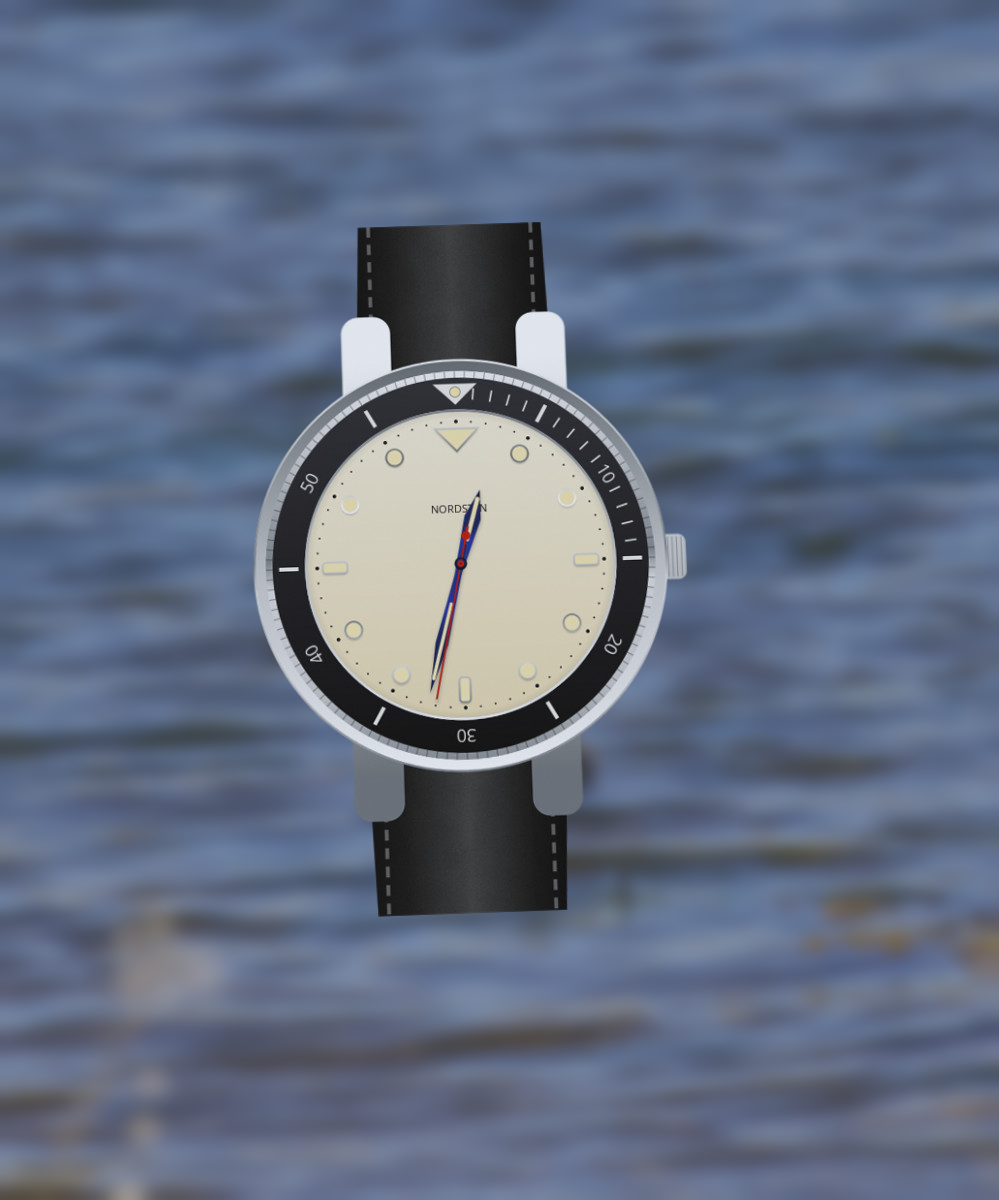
**12:32:32**
